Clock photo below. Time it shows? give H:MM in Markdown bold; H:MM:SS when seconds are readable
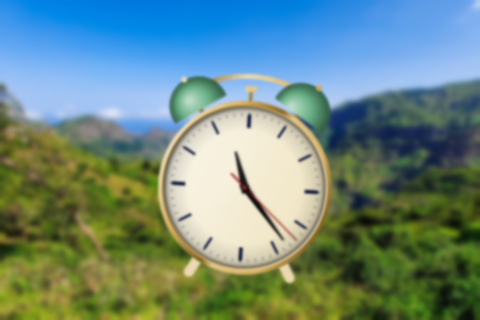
**11:23:22**
